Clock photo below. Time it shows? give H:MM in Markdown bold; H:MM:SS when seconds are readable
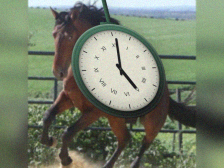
**5:01**
